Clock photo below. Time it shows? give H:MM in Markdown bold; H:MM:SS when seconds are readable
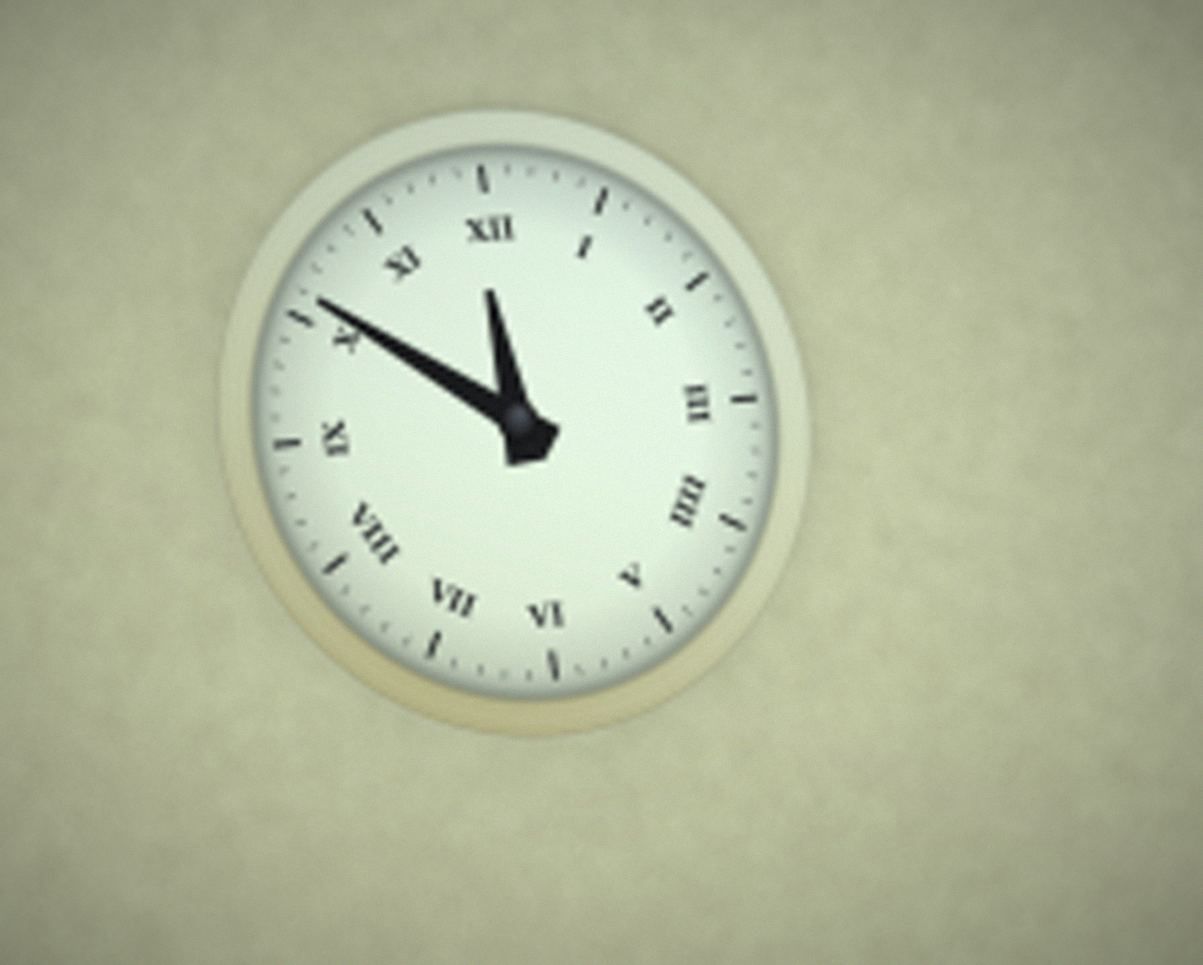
**11:51**
